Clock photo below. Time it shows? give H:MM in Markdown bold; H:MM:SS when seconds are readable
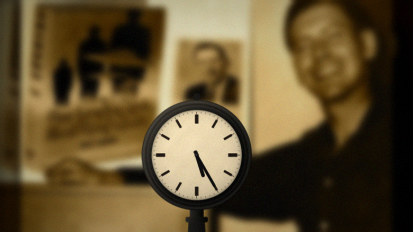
**5:25**
